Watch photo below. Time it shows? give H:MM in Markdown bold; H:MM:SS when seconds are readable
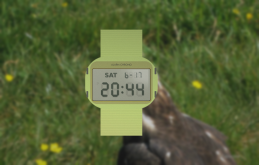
**20:44**
